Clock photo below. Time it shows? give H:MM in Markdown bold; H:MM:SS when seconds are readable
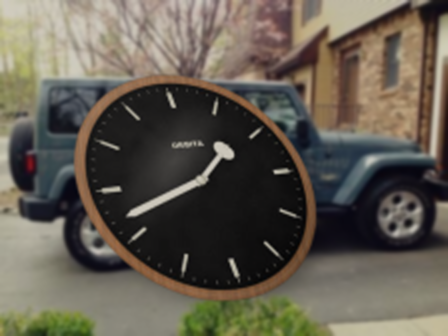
**1:42**
